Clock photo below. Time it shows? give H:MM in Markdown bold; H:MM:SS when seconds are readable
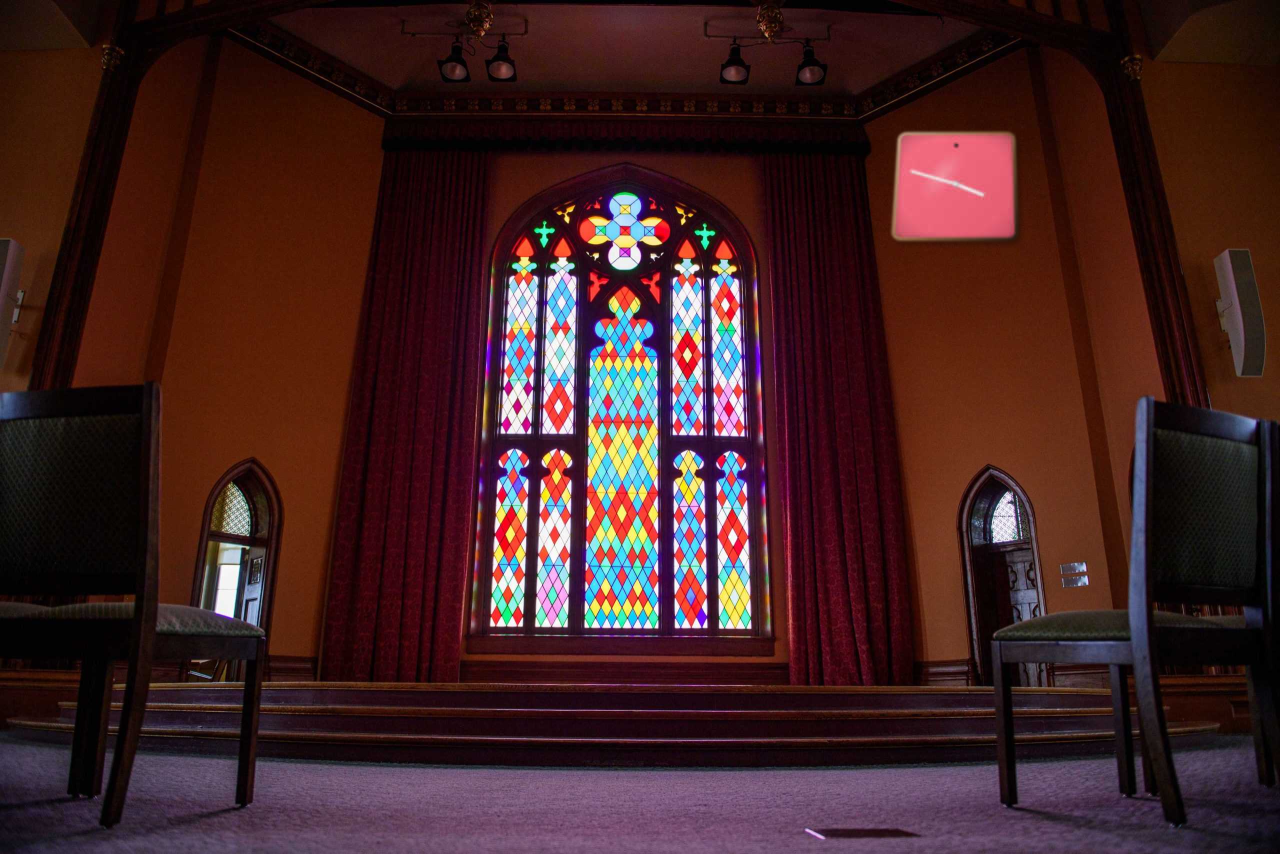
**3:48**
